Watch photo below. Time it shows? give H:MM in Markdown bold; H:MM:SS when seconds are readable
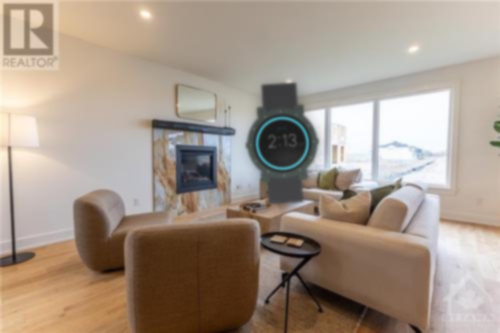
**2:13**
